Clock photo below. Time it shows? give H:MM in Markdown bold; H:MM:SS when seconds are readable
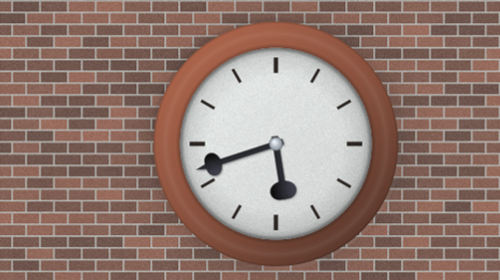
**5:42**
